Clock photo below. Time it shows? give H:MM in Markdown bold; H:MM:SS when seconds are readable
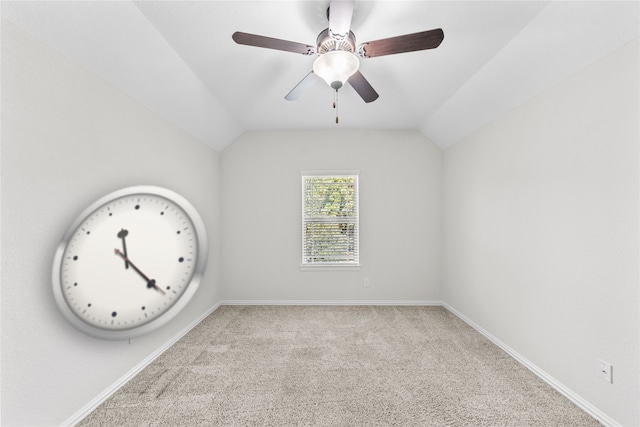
**11:21:21**
